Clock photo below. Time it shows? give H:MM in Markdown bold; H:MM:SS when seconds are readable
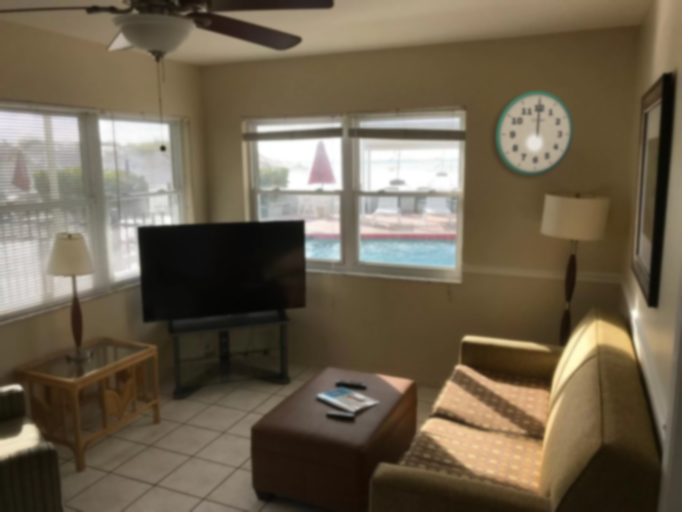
**12:00**
